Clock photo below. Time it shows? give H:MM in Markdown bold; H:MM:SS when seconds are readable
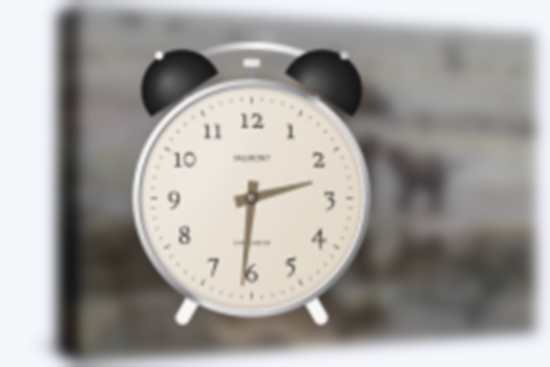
**2:31**
